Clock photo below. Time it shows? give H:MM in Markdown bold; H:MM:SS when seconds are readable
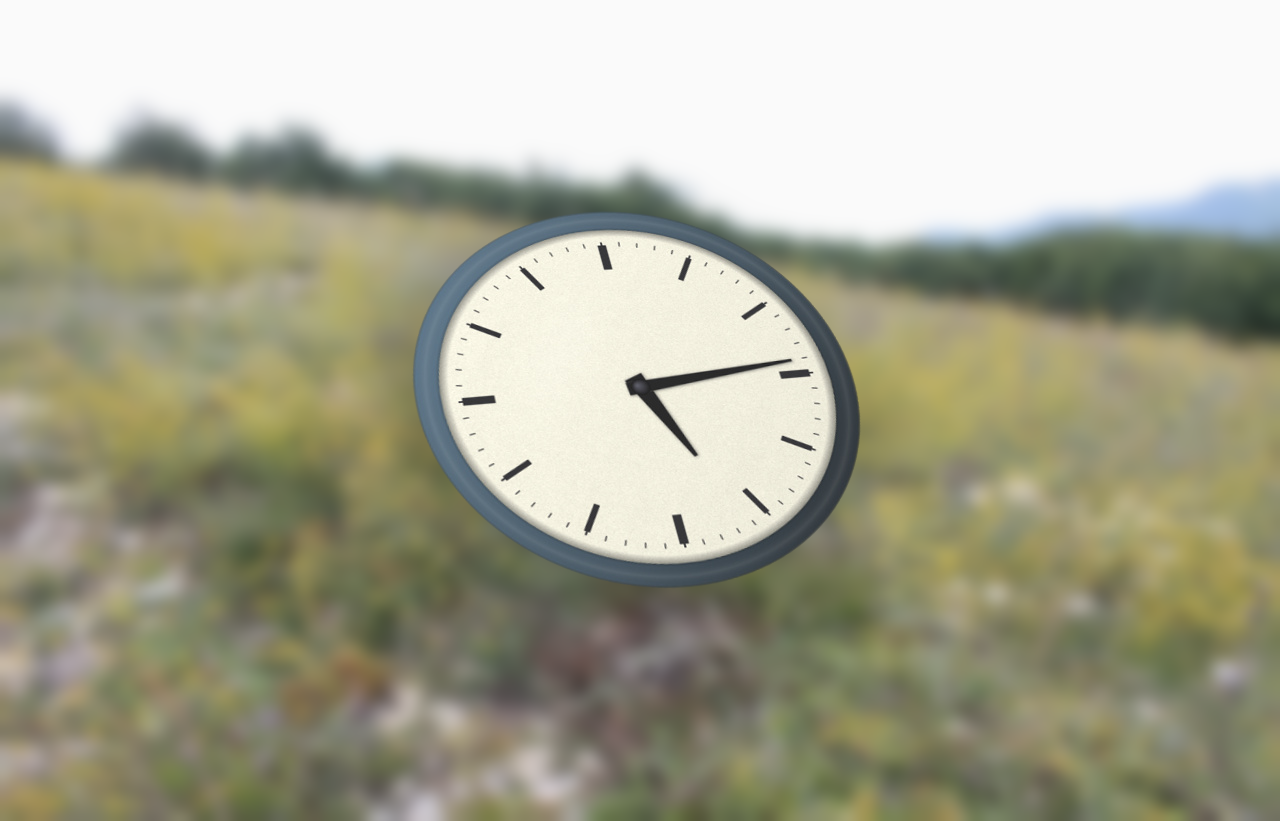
**5:14**
